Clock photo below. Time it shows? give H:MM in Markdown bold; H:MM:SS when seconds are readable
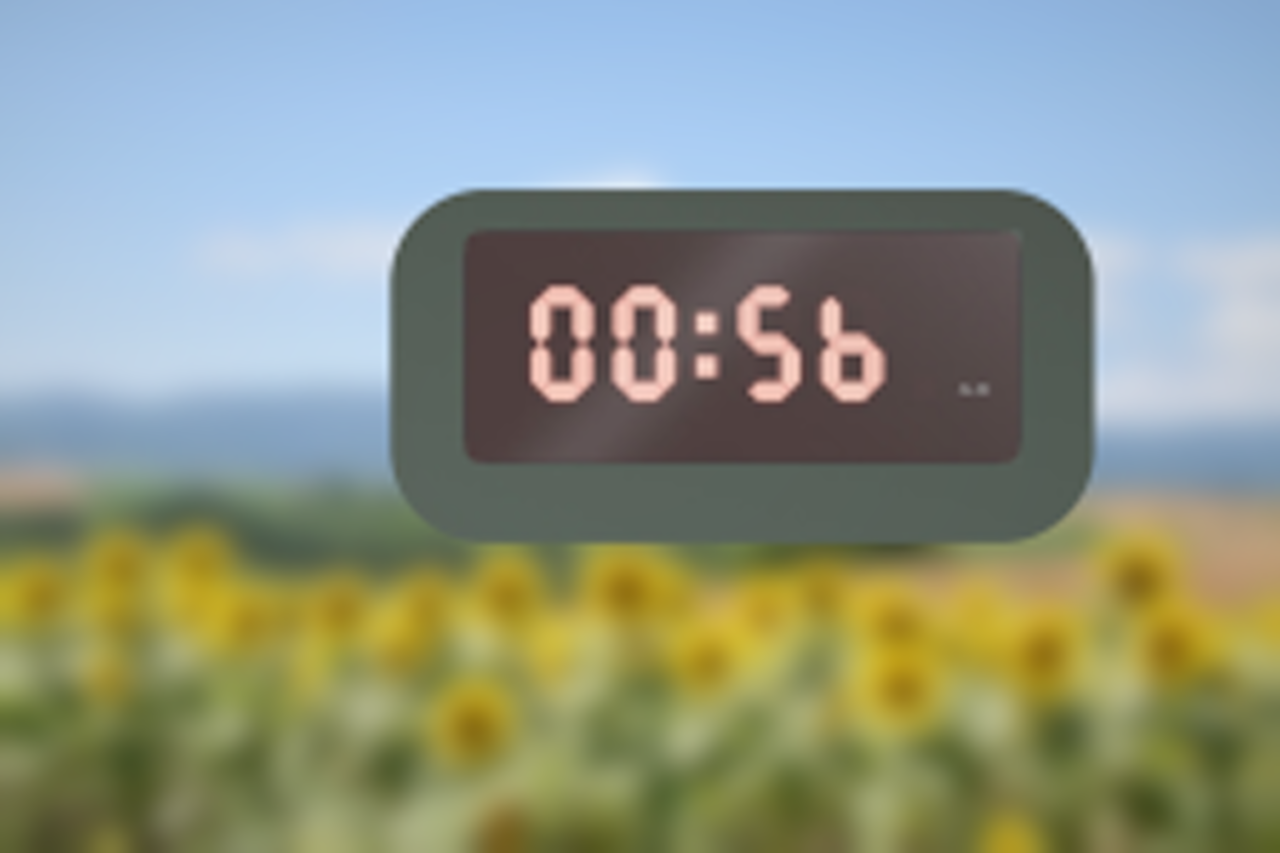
**0:56**
